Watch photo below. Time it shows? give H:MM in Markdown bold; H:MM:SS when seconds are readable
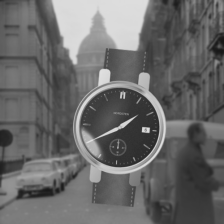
**1:40**
